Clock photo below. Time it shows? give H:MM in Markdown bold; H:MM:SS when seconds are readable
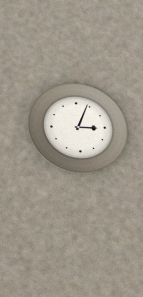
**3:04**
